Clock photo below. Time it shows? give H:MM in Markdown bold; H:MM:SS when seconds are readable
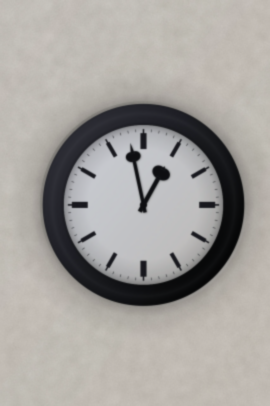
**12:58**
